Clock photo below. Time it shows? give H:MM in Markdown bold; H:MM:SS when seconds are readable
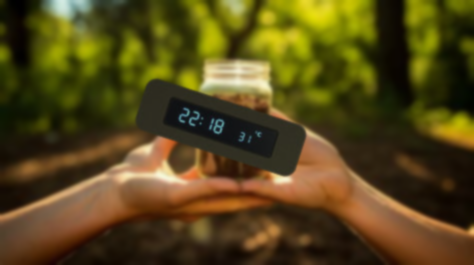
**22:18**
